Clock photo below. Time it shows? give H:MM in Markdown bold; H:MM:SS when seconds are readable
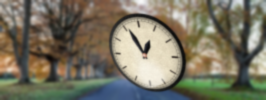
**12:56**
